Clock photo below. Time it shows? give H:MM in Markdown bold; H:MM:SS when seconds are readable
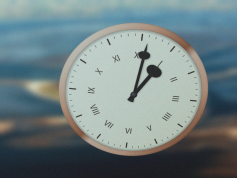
**1:01**
